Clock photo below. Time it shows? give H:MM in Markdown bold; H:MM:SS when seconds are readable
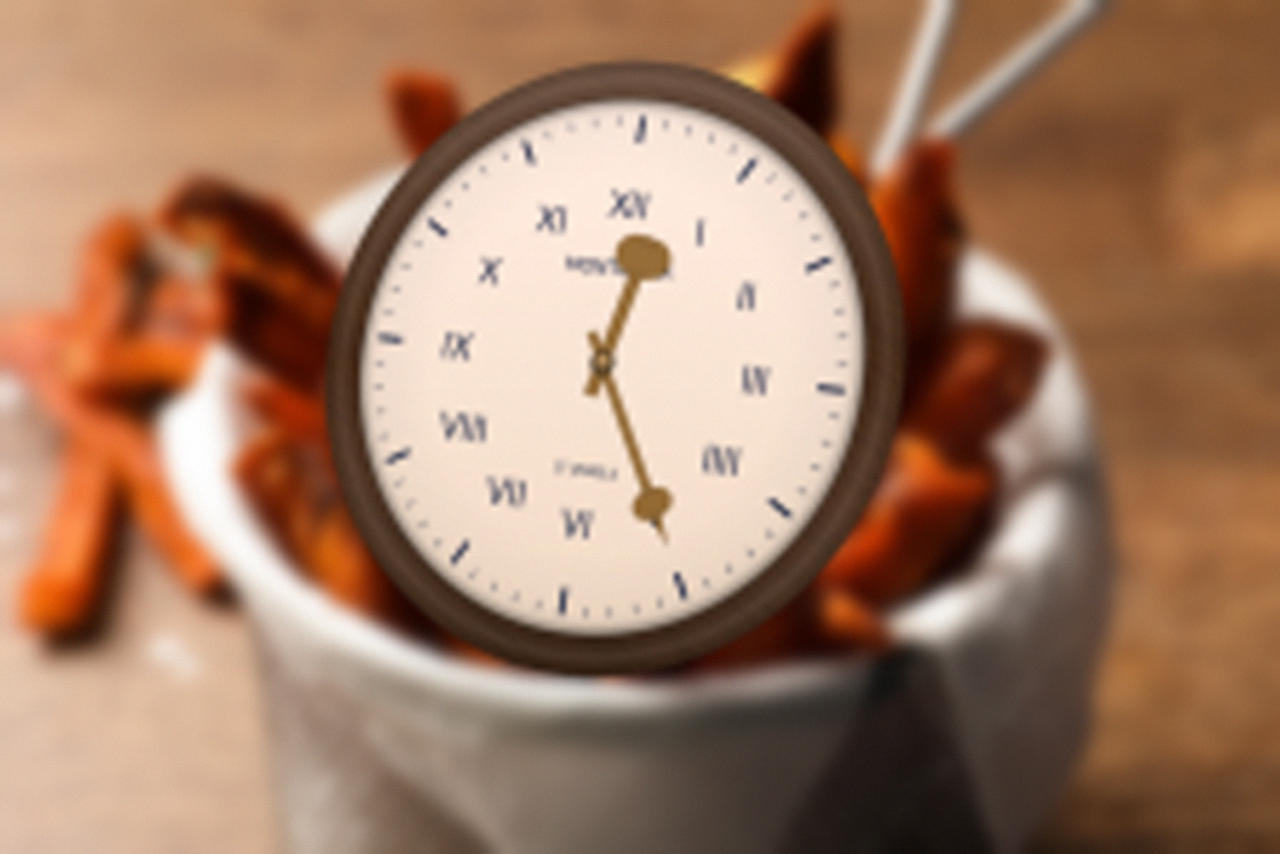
**12:25**
